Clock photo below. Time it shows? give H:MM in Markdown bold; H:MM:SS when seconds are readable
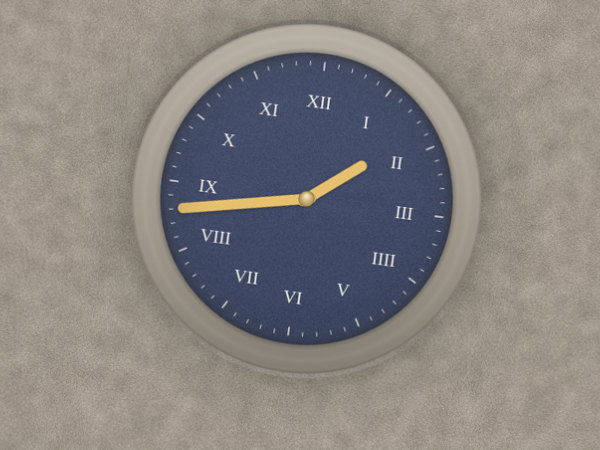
**1:43**
